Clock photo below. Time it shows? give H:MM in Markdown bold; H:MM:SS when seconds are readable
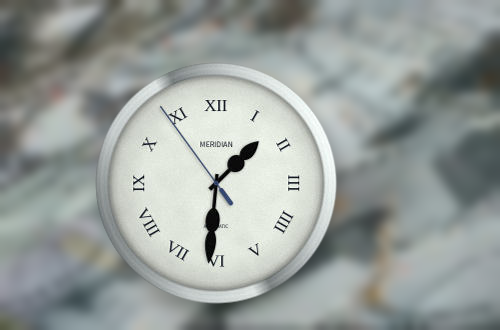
**1:30:54**
